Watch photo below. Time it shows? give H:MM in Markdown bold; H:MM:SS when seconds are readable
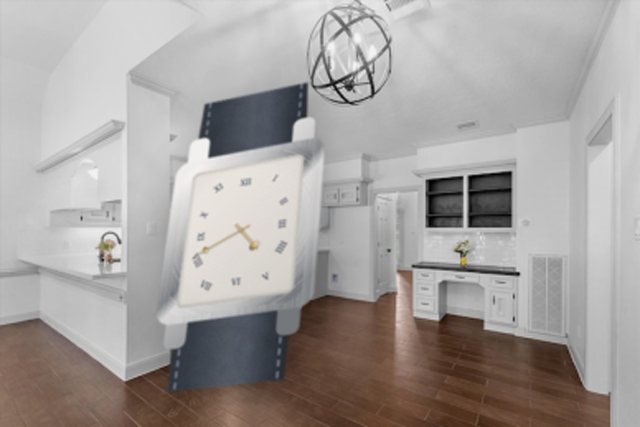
**4:41**
